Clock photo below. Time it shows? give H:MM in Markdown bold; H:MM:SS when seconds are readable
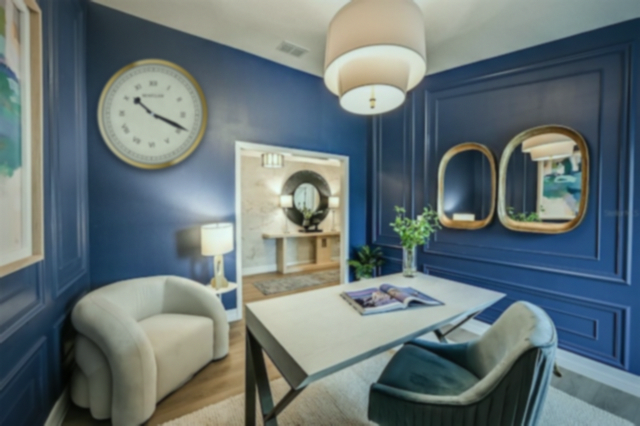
**10:19**
